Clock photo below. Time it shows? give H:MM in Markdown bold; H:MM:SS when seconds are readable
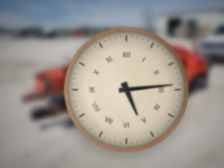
**5:14**
